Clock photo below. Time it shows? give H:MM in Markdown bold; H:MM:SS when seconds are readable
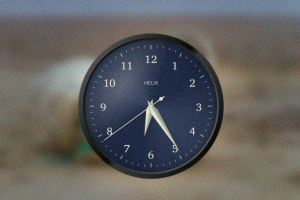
**6:24:39**
